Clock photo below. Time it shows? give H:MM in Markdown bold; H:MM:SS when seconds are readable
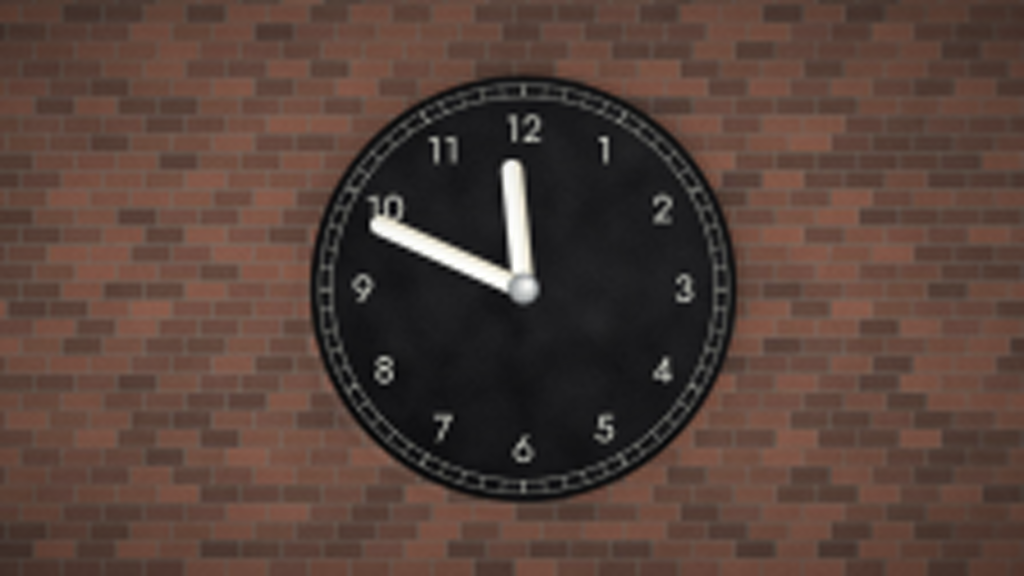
**11:49**
